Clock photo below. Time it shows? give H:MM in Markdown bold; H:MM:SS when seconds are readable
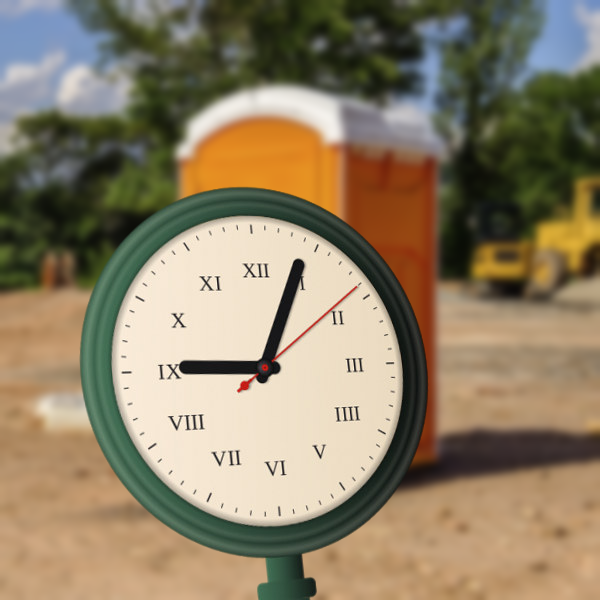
**9:04:09**
